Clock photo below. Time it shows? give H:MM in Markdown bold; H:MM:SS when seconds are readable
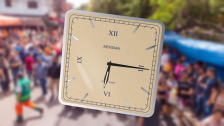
**6:15**
